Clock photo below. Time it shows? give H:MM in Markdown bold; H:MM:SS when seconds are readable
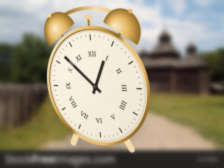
**12:52**
